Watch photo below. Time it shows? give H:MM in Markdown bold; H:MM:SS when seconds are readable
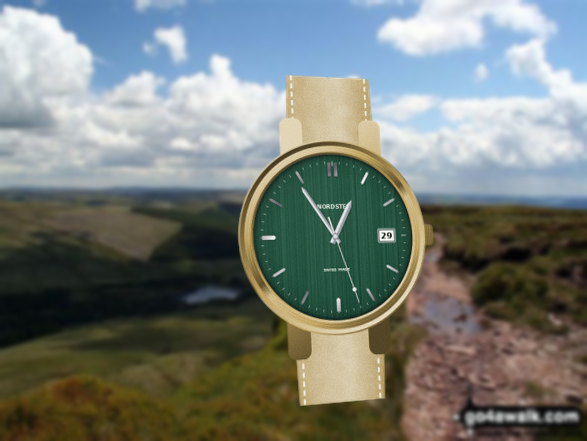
**12:54:27**
